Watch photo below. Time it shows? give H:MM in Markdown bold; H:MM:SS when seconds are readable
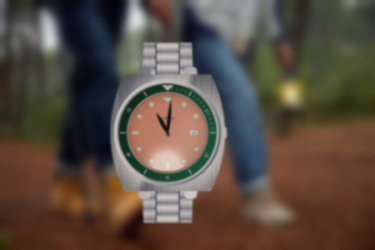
**11:01**
